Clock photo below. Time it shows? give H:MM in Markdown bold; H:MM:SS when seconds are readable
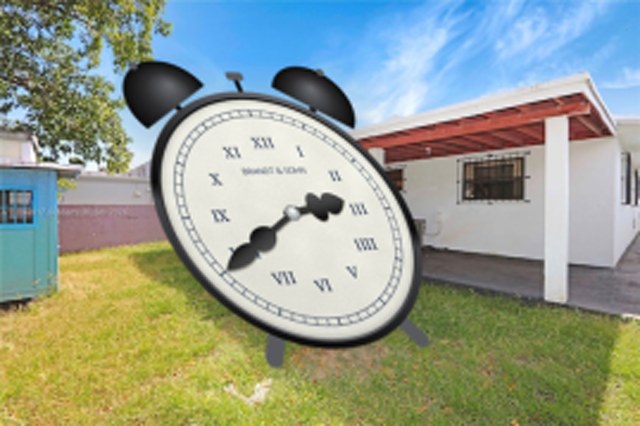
**2:40**
